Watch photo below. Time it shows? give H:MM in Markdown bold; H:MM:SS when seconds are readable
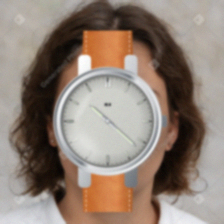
**10:22**
